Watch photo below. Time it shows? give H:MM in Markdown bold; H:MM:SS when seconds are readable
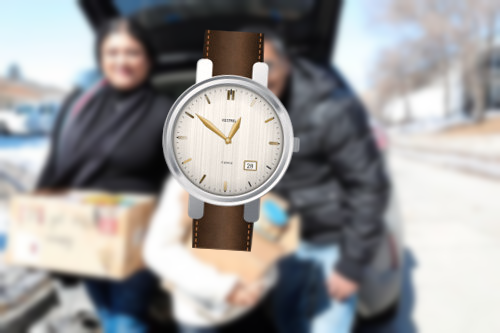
**12:51**
